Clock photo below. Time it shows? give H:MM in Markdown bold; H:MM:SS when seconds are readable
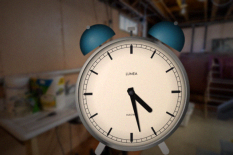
**4:28**
